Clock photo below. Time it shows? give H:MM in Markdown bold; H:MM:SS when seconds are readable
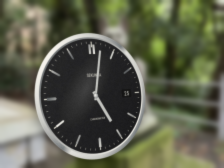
**5:02**
